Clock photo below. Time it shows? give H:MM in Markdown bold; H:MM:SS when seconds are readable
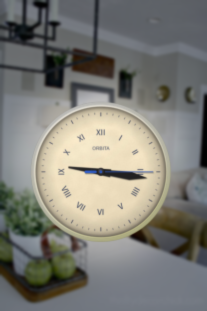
**9:16:15**
